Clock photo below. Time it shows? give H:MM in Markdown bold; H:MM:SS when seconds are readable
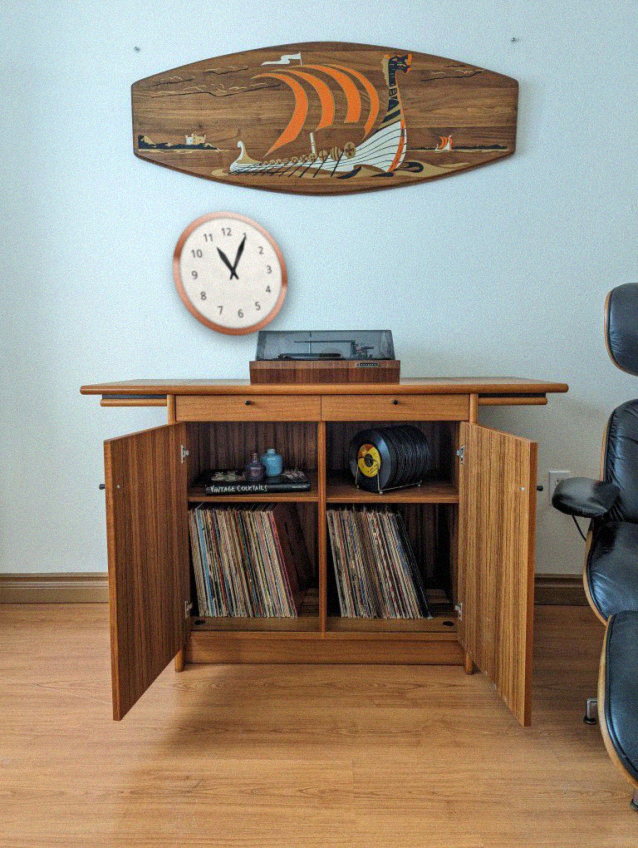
**11:05**
